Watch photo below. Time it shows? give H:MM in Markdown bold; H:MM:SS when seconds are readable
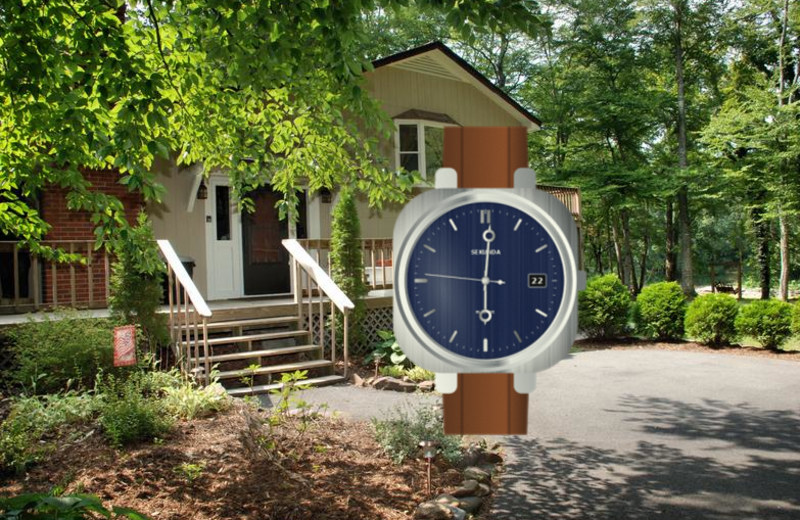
**6:00:46**
